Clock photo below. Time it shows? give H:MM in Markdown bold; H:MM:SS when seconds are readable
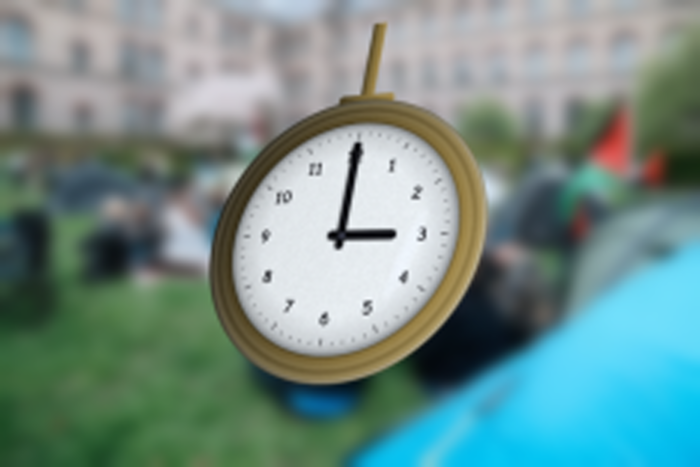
**3:00**
